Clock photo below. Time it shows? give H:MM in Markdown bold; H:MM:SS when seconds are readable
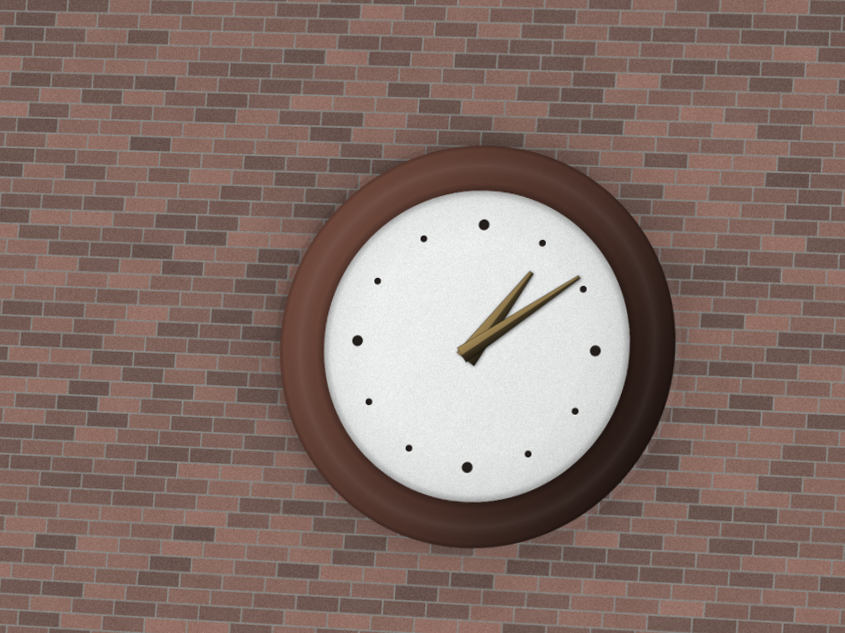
**1:09**
